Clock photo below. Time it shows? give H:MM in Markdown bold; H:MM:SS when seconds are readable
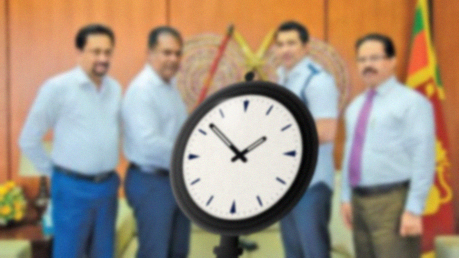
**1:52**
